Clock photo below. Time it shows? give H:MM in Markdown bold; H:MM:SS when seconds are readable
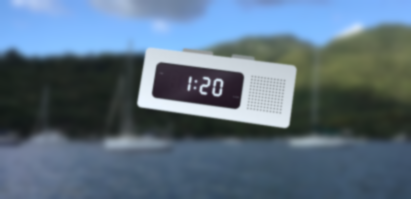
**1:20**
